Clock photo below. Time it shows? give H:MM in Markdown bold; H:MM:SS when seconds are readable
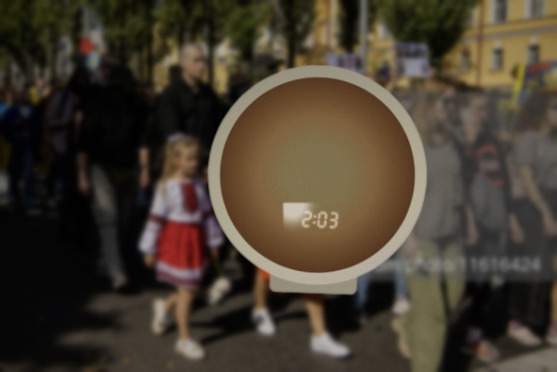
**2:03**
